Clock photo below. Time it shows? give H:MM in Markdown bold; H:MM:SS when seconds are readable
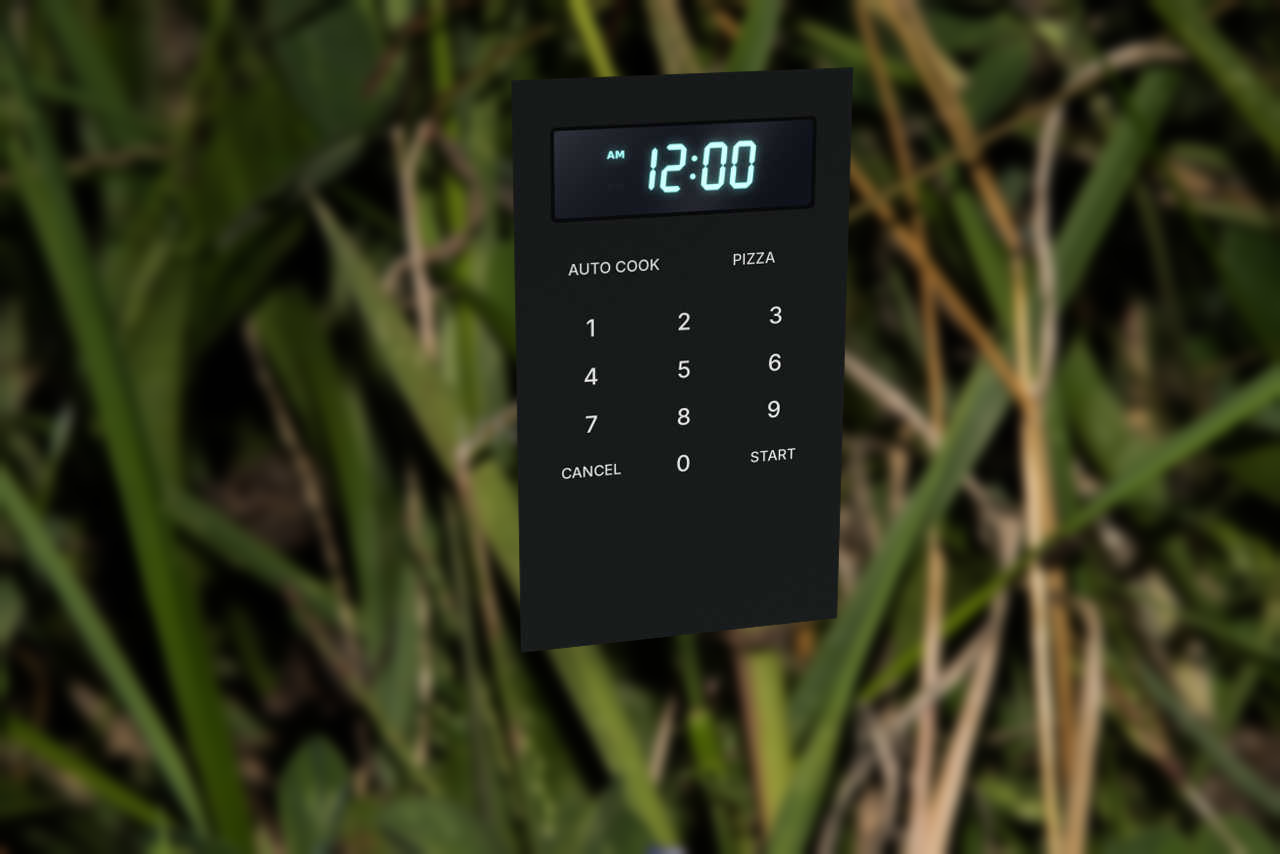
**12:00**
